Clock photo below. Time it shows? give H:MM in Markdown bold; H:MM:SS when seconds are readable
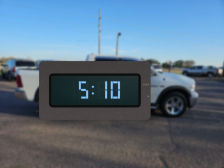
**5:10**
